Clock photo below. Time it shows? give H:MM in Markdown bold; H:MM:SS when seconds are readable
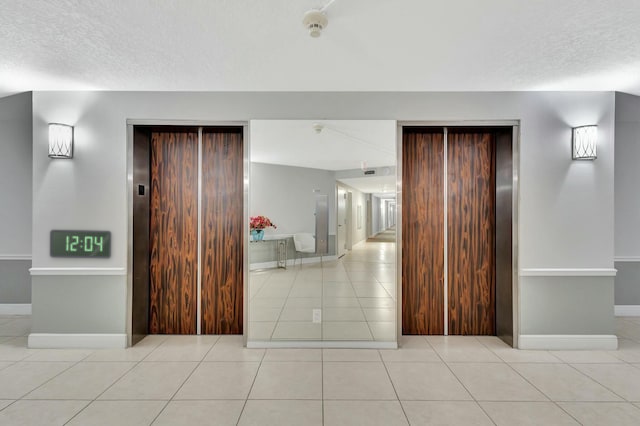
**12:04**
